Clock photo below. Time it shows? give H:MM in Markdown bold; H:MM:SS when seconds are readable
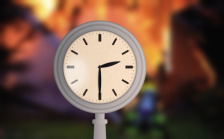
**2:30**
